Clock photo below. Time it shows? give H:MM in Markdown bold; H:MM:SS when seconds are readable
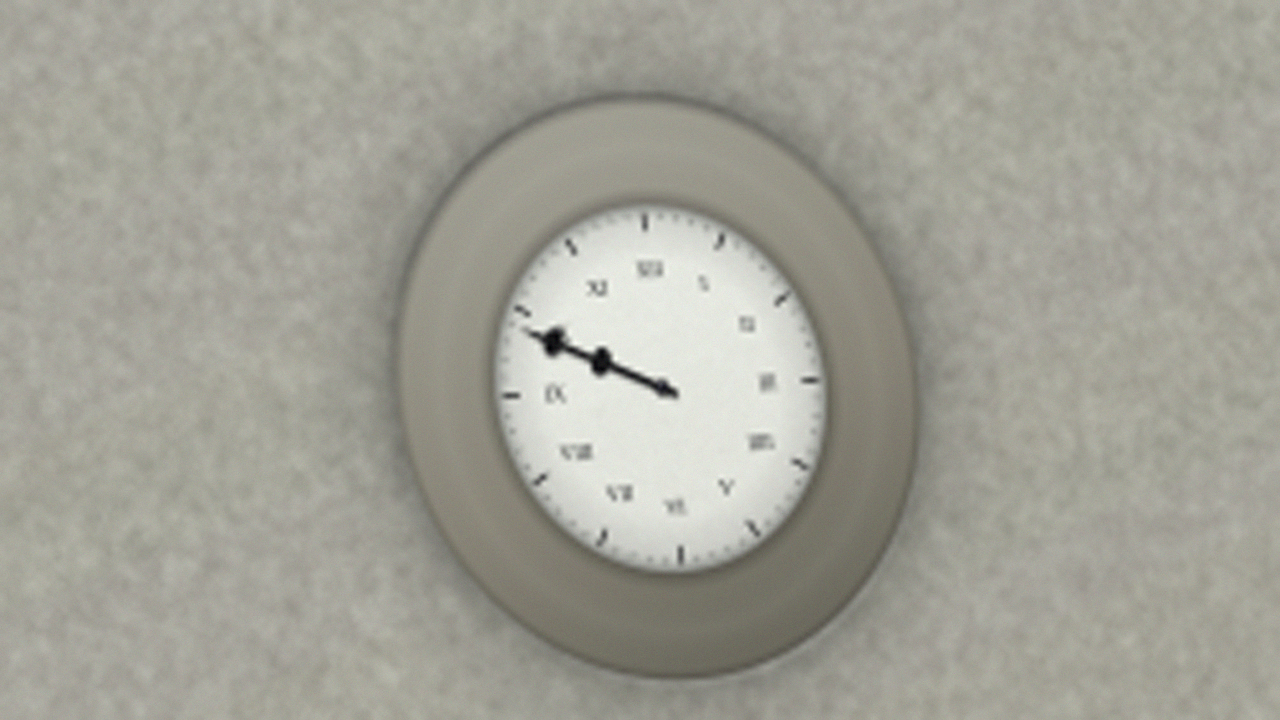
**9:49**
